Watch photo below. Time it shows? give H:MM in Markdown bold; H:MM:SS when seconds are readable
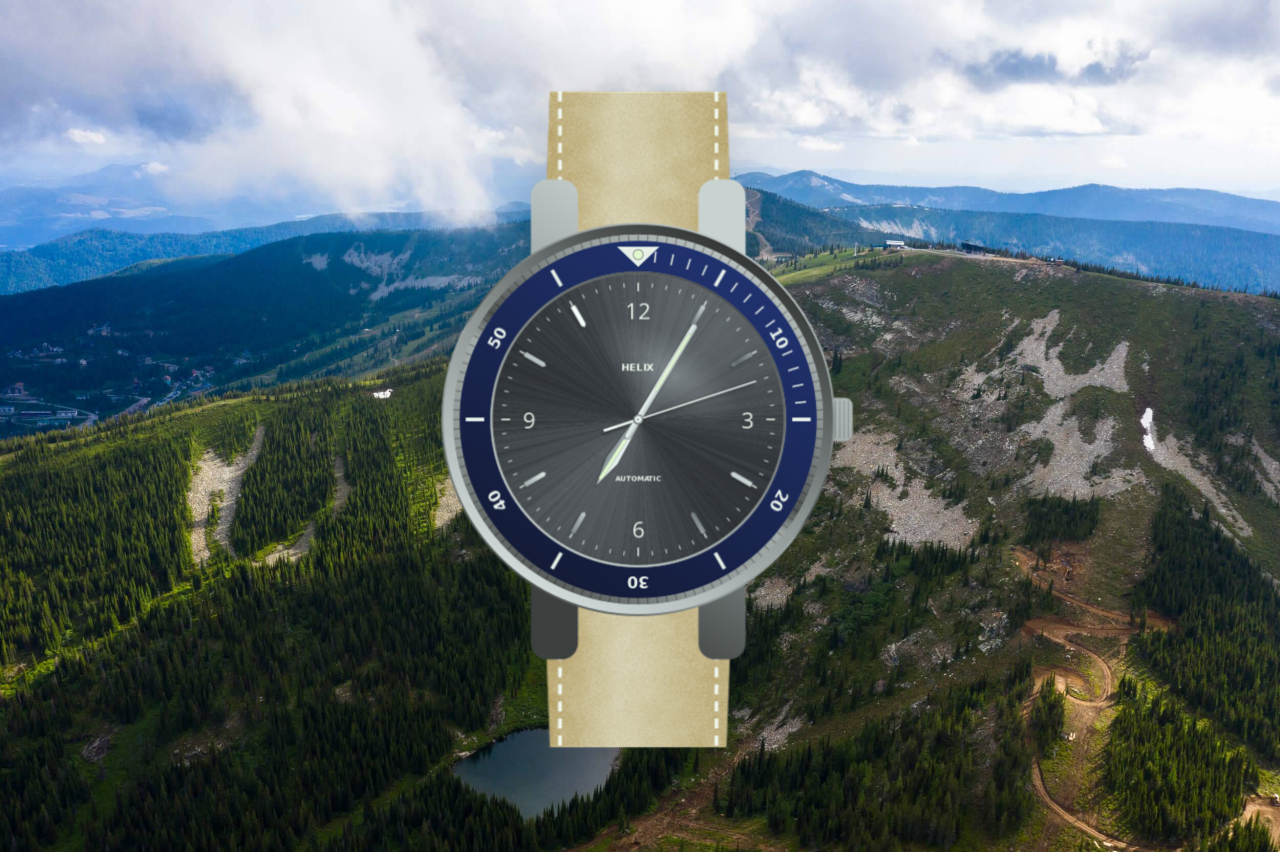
**7:05:12**
